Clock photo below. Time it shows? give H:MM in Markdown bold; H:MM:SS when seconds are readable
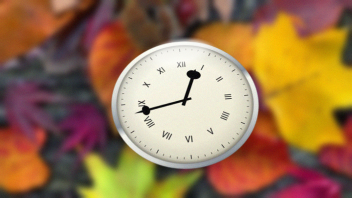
**12:43**
